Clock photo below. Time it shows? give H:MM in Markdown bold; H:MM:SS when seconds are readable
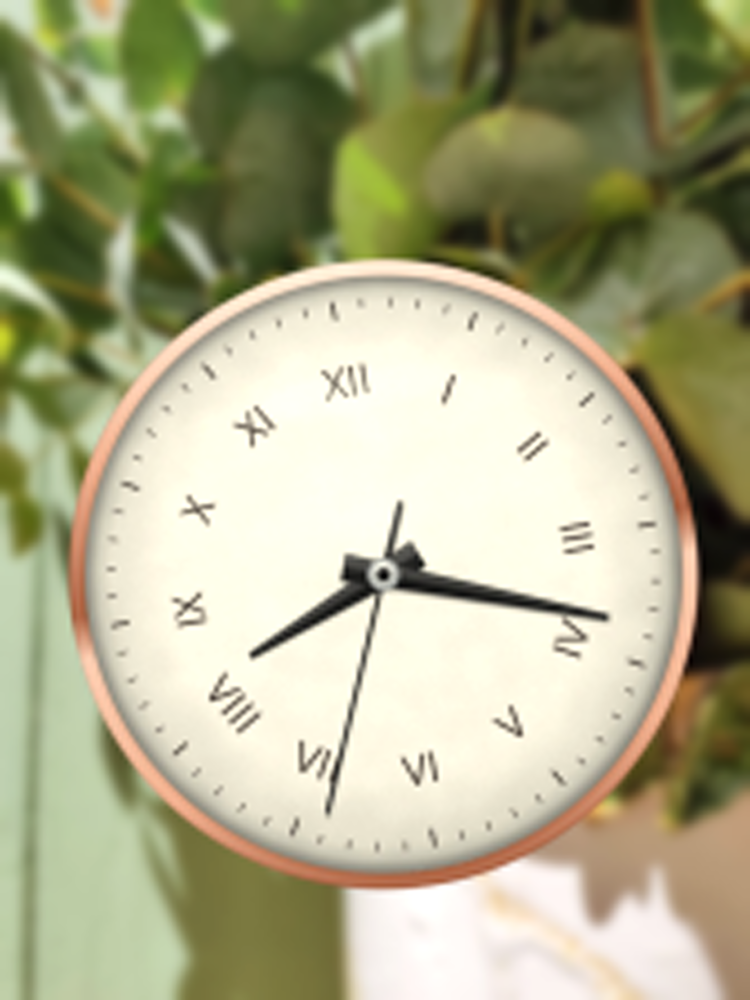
**8:18:34**
